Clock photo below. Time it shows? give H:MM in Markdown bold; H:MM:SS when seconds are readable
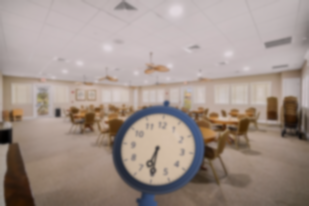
**6:30**
